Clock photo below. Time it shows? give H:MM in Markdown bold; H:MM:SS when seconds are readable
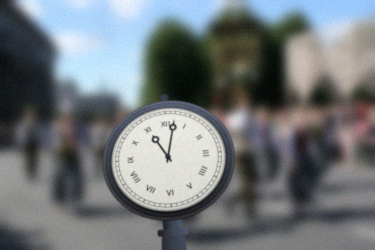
**11:02**
